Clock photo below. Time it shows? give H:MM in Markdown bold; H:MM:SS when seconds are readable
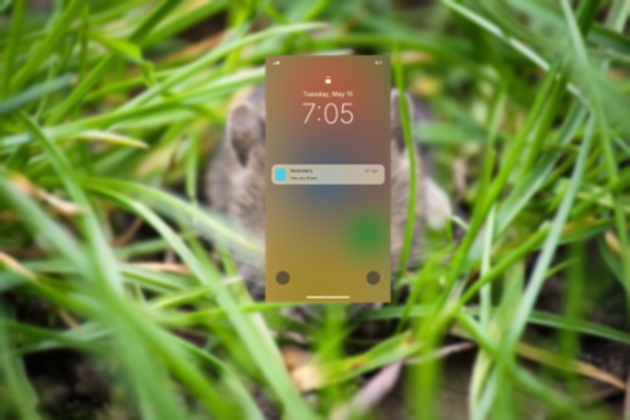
**7:05**
